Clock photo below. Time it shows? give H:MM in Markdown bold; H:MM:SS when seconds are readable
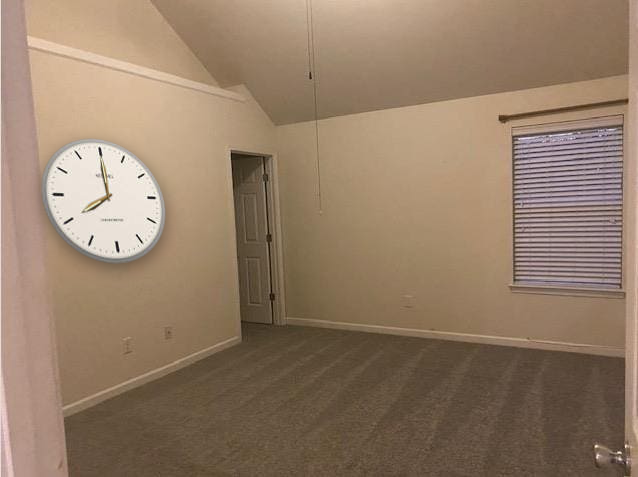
**8:00**
